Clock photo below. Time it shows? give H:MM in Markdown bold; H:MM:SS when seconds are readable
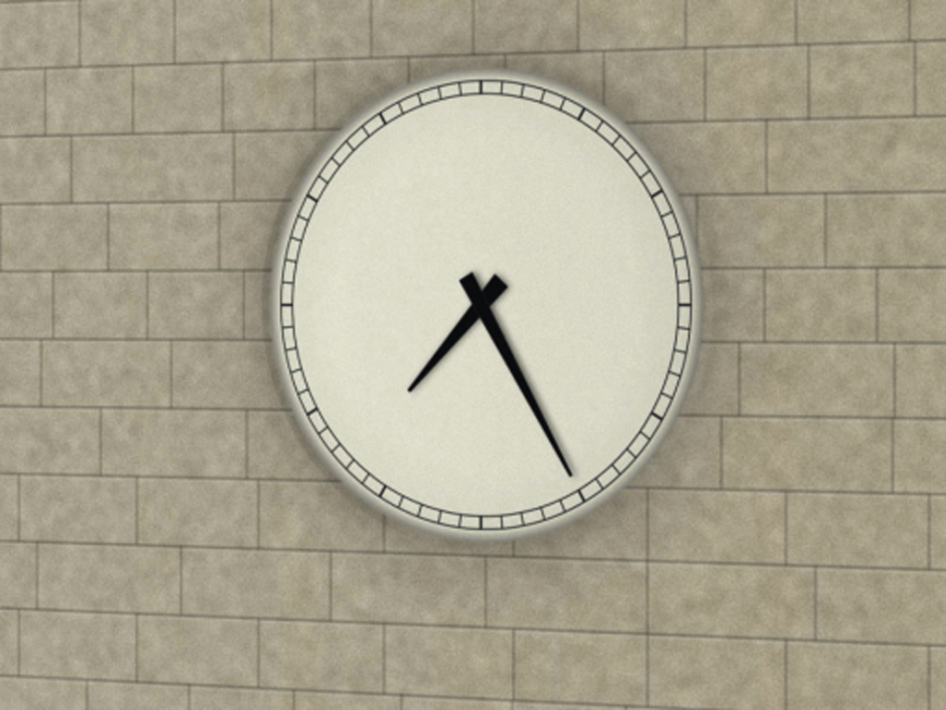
**7:25**
